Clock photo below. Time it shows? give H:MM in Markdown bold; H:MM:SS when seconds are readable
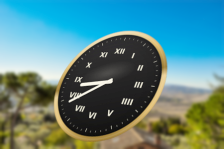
**8:39**
